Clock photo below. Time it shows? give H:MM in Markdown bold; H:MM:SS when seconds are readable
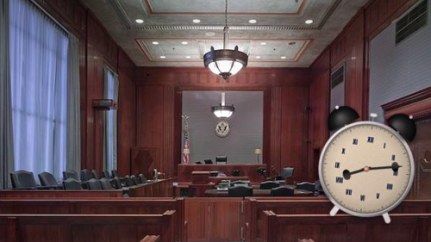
**8:13**
